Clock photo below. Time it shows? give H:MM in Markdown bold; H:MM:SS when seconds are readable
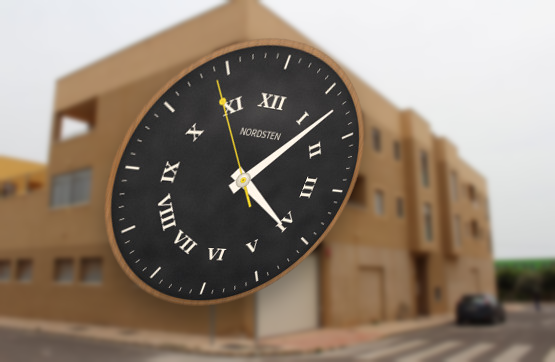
**4:06:54**
